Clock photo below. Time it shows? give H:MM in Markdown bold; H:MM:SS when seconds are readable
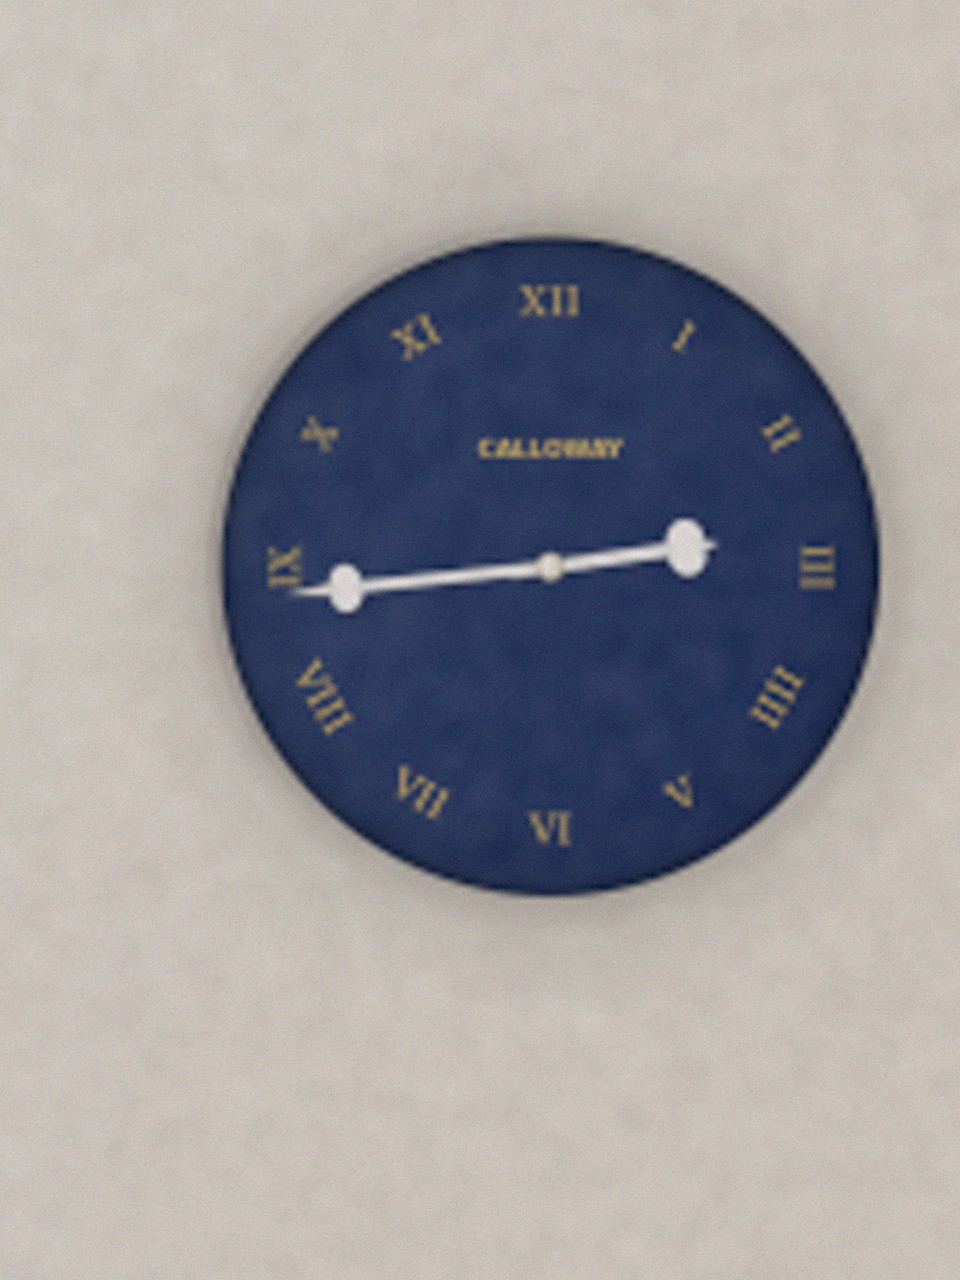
**2:44**
